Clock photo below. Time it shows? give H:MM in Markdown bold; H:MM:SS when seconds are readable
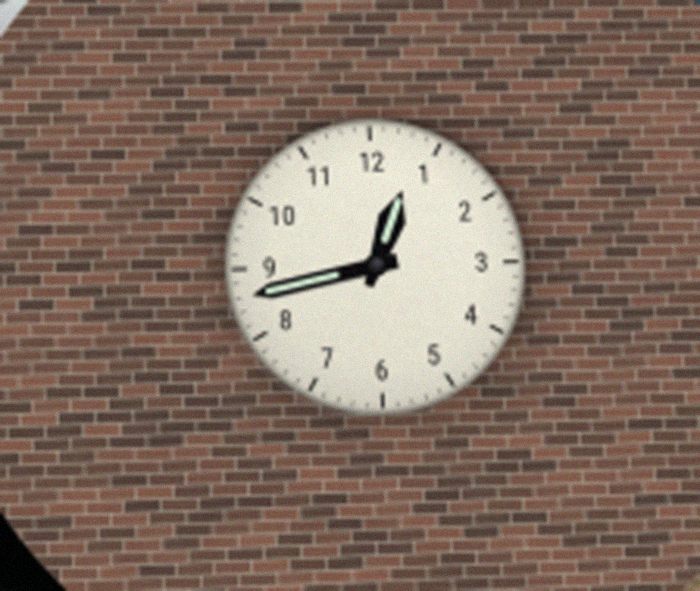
**12:43**
